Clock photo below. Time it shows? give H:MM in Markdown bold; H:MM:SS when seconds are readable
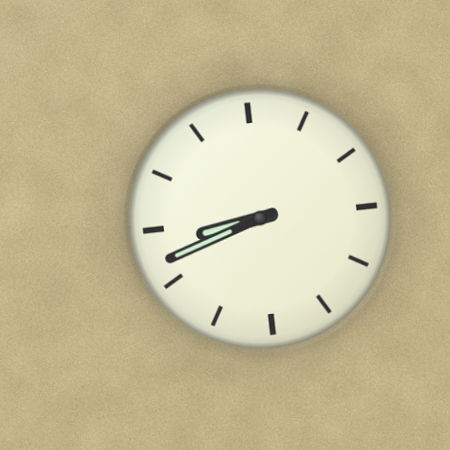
**8:42**
